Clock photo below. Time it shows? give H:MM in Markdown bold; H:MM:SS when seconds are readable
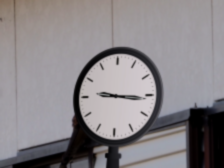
**9:16**
